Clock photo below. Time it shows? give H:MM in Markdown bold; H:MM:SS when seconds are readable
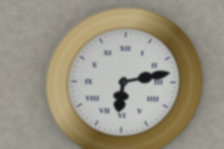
**6:13**
